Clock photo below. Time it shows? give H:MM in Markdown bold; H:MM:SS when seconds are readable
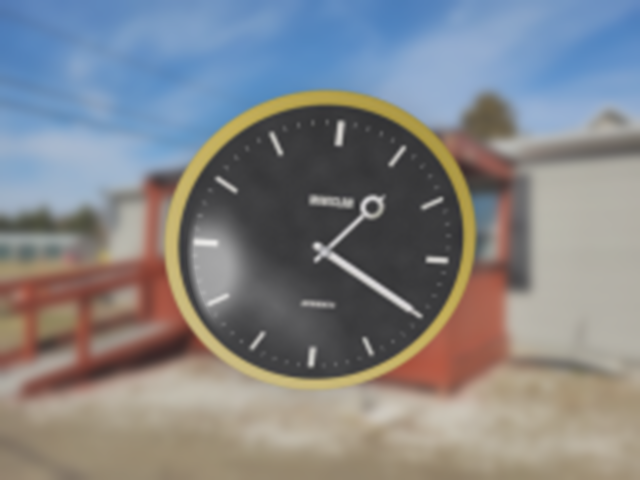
**1:20**
